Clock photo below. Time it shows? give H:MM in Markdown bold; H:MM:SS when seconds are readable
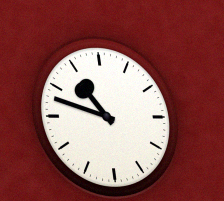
**10:48**
